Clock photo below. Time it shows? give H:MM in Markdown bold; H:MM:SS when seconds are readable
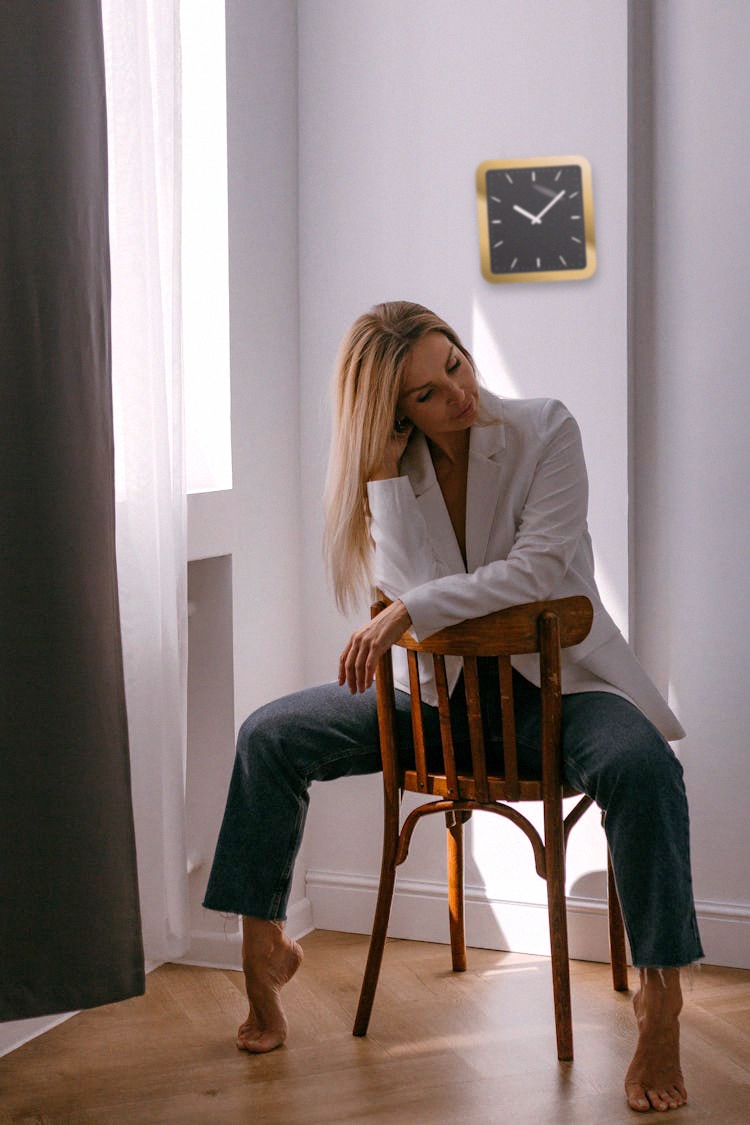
**10:08**
